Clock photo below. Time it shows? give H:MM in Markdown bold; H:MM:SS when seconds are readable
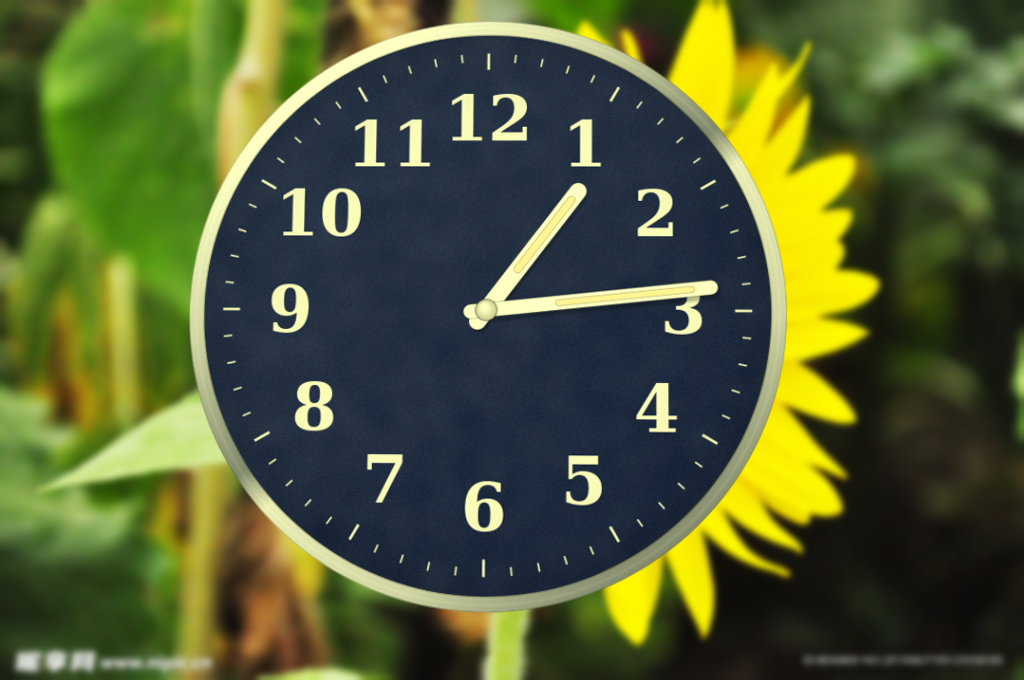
**1:14**
